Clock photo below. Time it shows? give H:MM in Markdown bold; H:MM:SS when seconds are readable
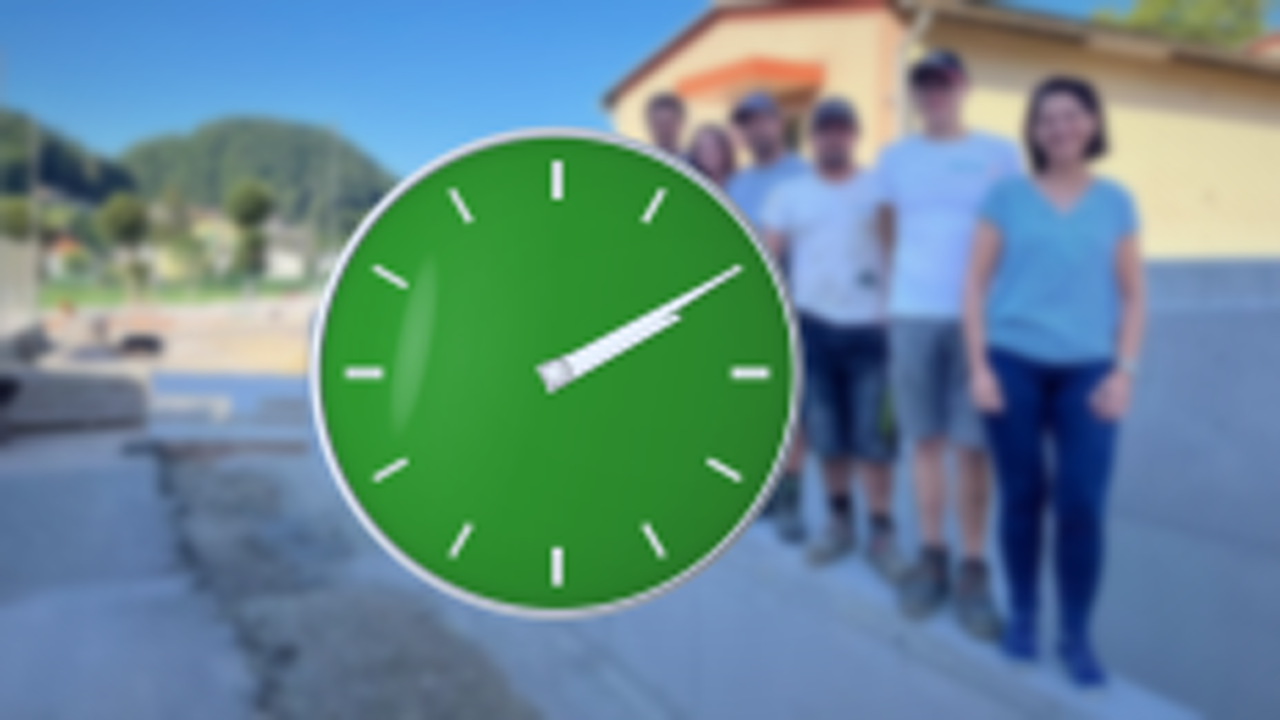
**2:10**
